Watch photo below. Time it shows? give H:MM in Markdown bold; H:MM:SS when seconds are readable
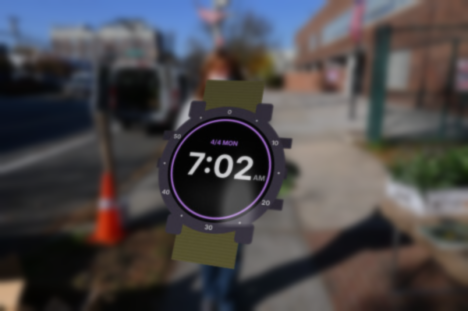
**7:02**
